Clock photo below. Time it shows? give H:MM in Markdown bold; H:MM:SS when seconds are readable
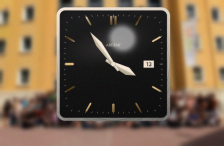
**3:54**
